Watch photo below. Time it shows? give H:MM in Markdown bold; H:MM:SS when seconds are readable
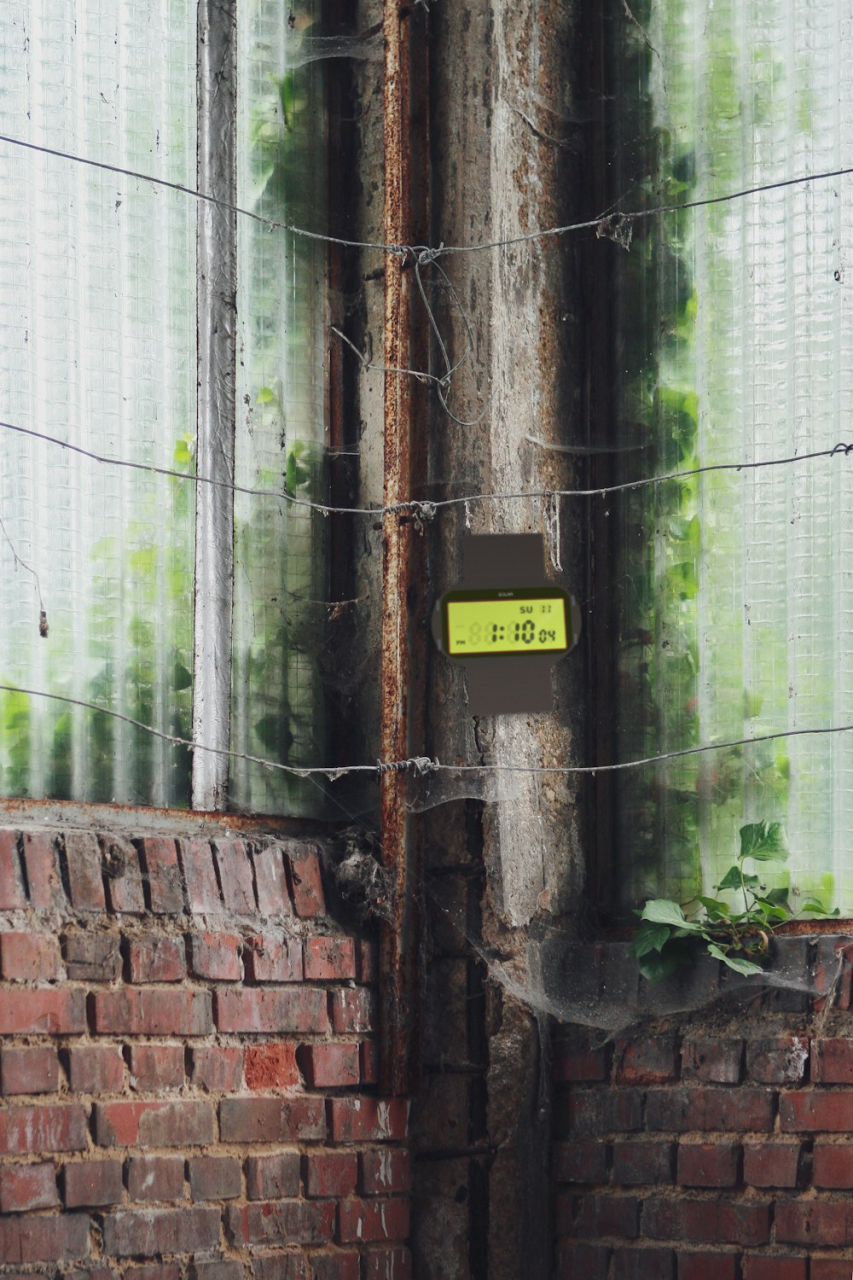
**1:10:04**
